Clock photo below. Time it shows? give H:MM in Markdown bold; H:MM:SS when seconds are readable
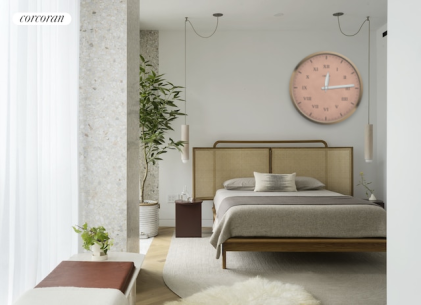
**12:14**
